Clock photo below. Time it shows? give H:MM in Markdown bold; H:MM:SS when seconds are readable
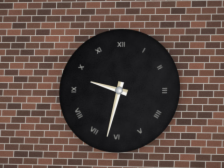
**9:32**
